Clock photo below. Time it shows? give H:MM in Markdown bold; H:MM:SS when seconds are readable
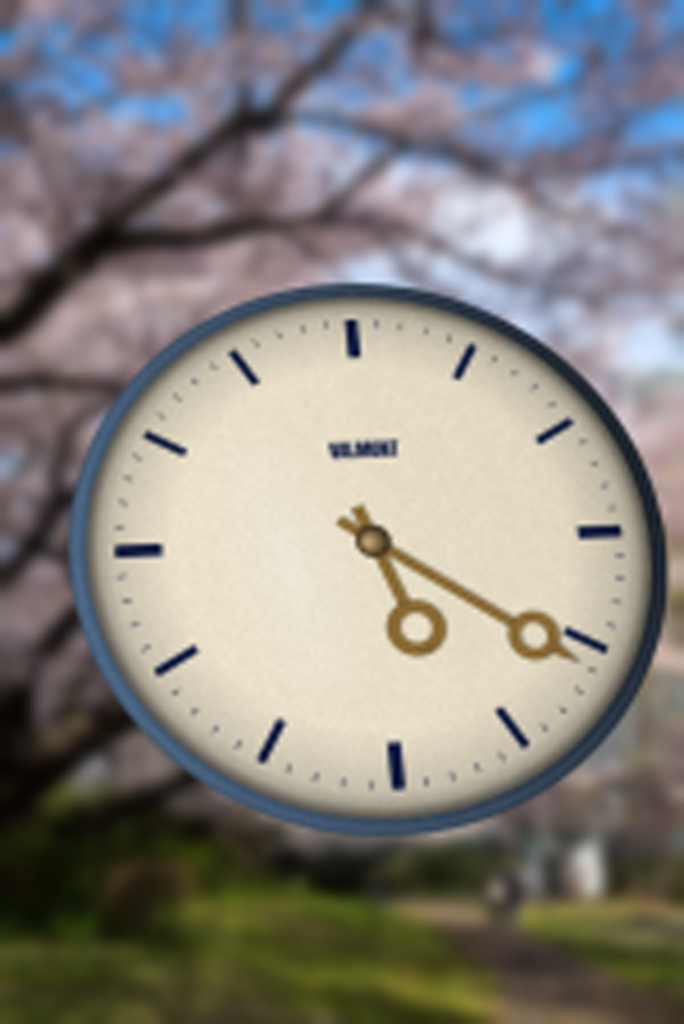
**5:21**
